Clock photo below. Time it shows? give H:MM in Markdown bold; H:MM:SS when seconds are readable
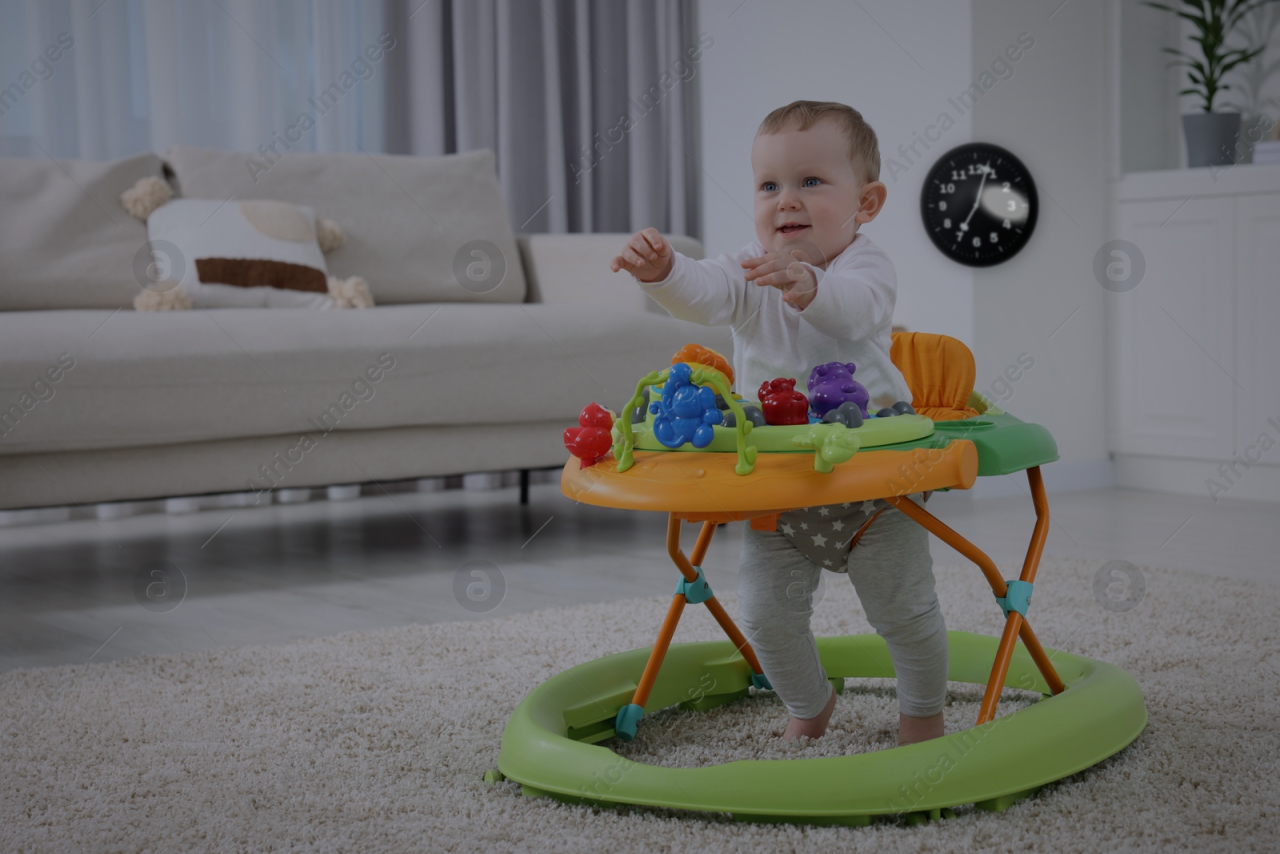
**7:03**
